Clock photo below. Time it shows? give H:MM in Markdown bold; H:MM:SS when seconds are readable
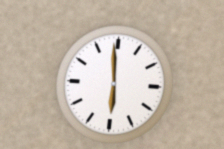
**5:59**
